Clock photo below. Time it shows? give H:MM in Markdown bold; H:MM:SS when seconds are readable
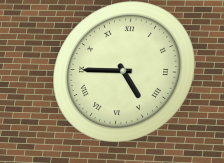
**4:45**
